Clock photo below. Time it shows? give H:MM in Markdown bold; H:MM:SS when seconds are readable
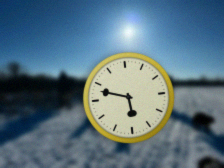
**5:48**
